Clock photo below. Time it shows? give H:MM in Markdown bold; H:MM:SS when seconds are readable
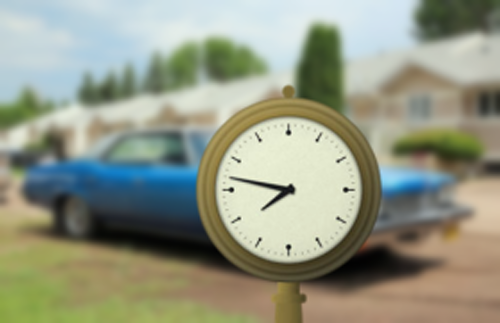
**7:47**
